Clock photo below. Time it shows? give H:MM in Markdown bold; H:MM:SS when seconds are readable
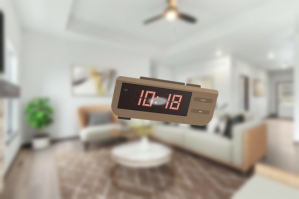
**10:18**
